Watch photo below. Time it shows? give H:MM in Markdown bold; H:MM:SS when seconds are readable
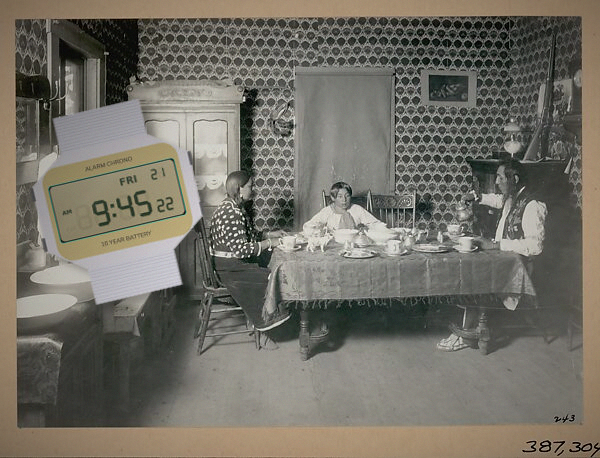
**9:45:22**
